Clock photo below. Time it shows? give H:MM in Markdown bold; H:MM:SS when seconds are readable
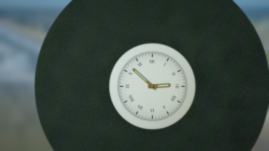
**2:52**
